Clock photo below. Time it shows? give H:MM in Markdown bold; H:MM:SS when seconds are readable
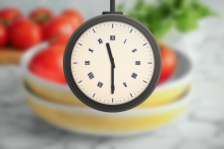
**11:30**
